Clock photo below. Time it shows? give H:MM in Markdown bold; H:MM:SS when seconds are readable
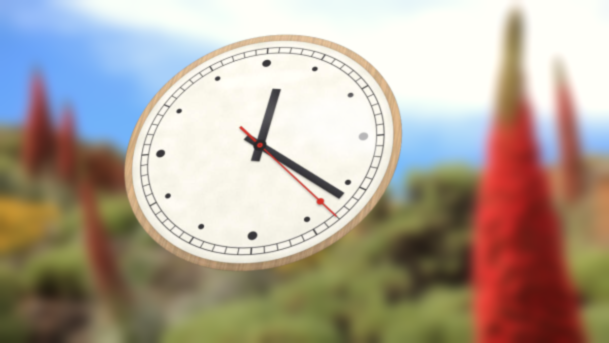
**12:21:23**
